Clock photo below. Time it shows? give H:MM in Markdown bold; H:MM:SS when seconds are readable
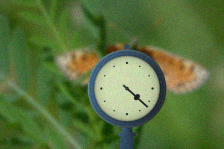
**4:22**
